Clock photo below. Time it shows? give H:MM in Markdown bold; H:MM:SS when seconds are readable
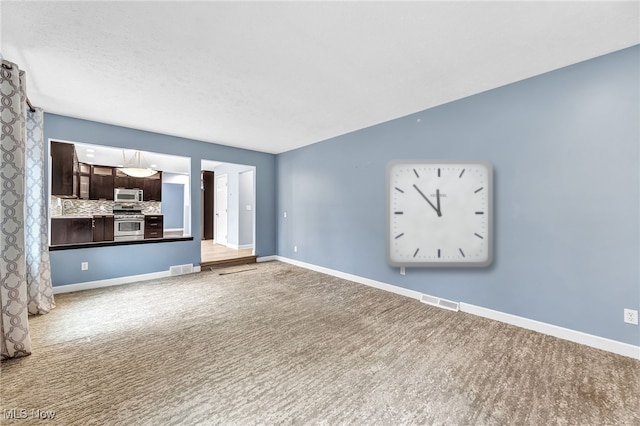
**11:53**
